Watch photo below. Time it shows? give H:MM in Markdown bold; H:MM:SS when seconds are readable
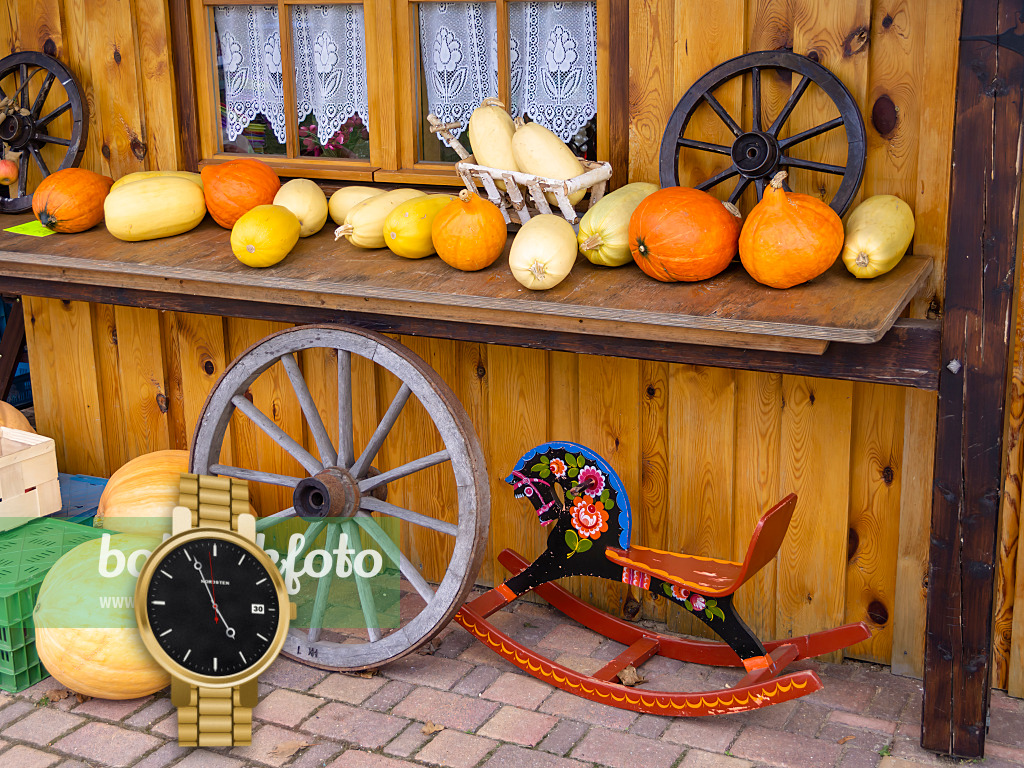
**4:55:59**
